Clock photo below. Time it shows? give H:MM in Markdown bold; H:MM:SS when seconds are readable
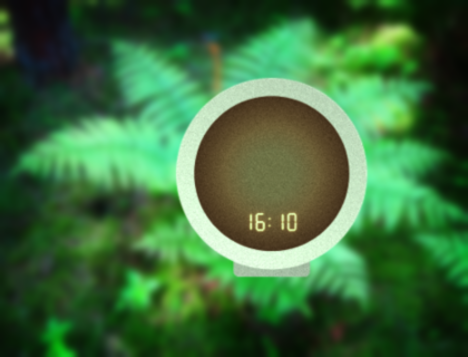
**16:10**
